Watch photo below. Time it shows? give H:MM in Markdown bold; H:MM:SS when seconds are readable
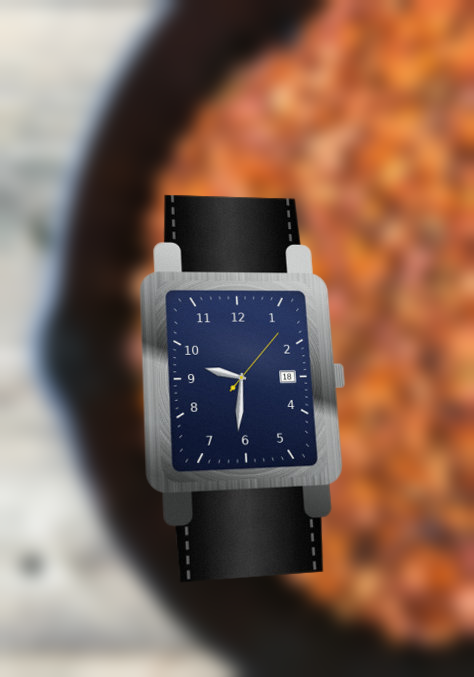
**9:31:07**
